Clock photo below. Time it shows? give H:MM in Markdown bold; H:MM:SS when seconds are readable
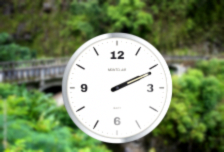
**2:11**
